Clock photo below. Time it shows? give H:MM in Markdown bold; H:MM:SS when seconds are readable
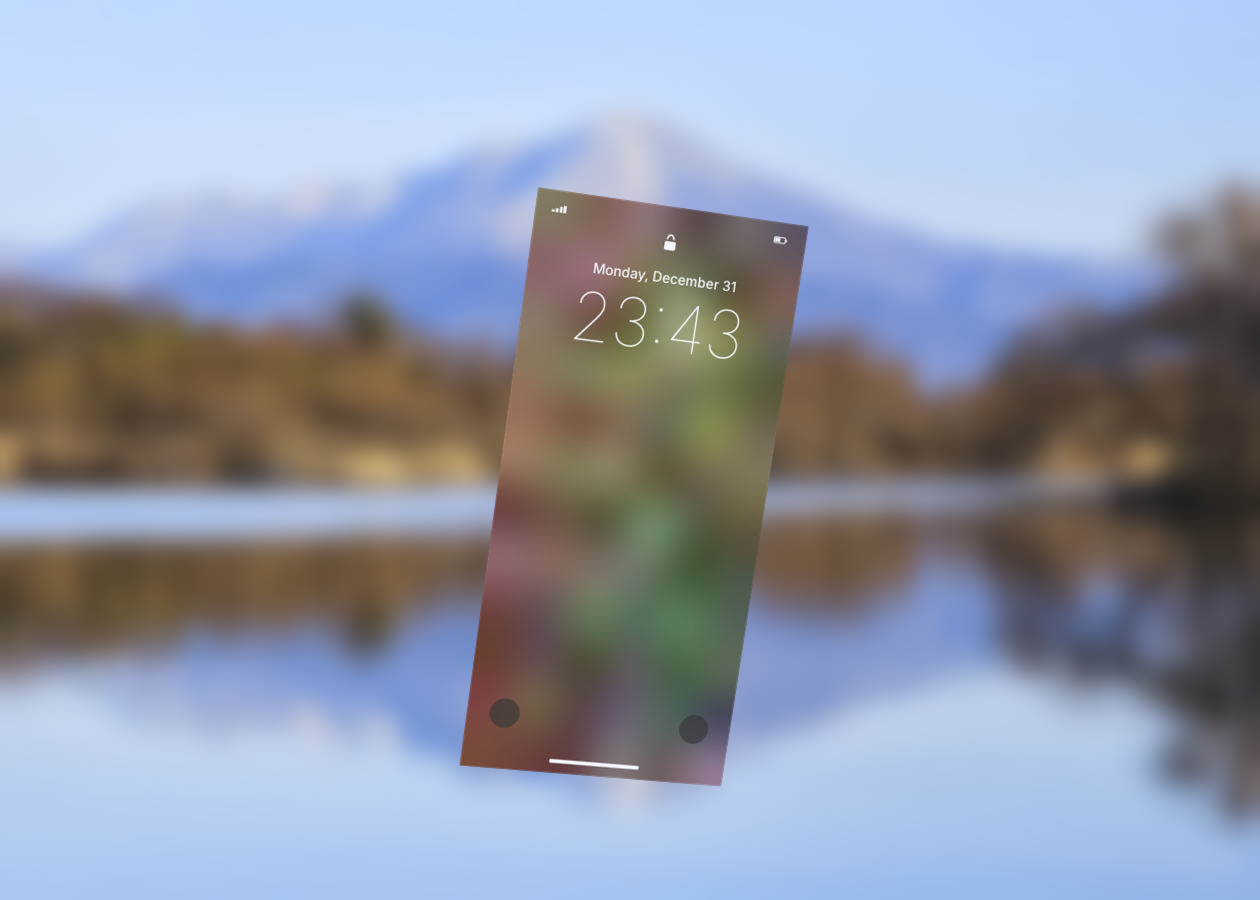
**23:43**
